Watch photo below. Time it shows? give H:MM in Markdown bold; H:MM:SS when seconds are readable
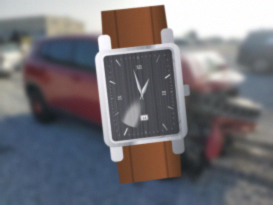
**12:58**
